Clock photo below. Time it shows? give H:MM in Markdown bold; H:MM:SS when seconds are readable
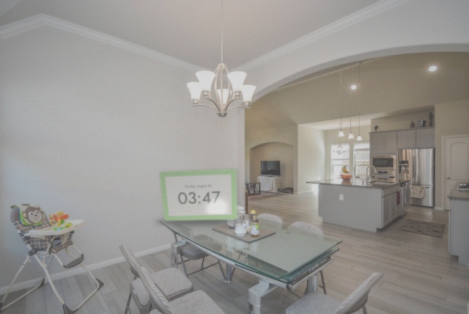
**3:47**
